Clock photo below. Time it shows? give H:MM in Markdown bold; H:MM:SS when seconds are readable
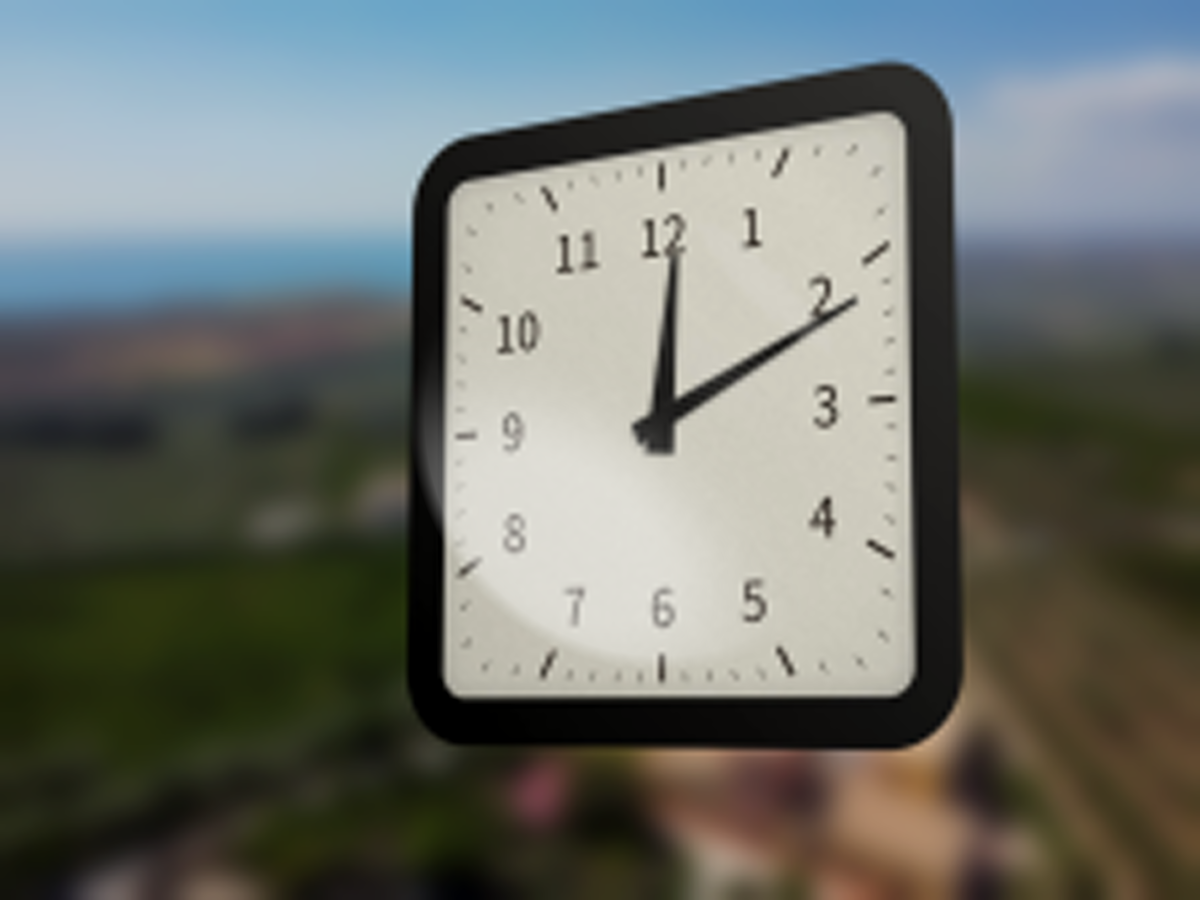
**12:11**
